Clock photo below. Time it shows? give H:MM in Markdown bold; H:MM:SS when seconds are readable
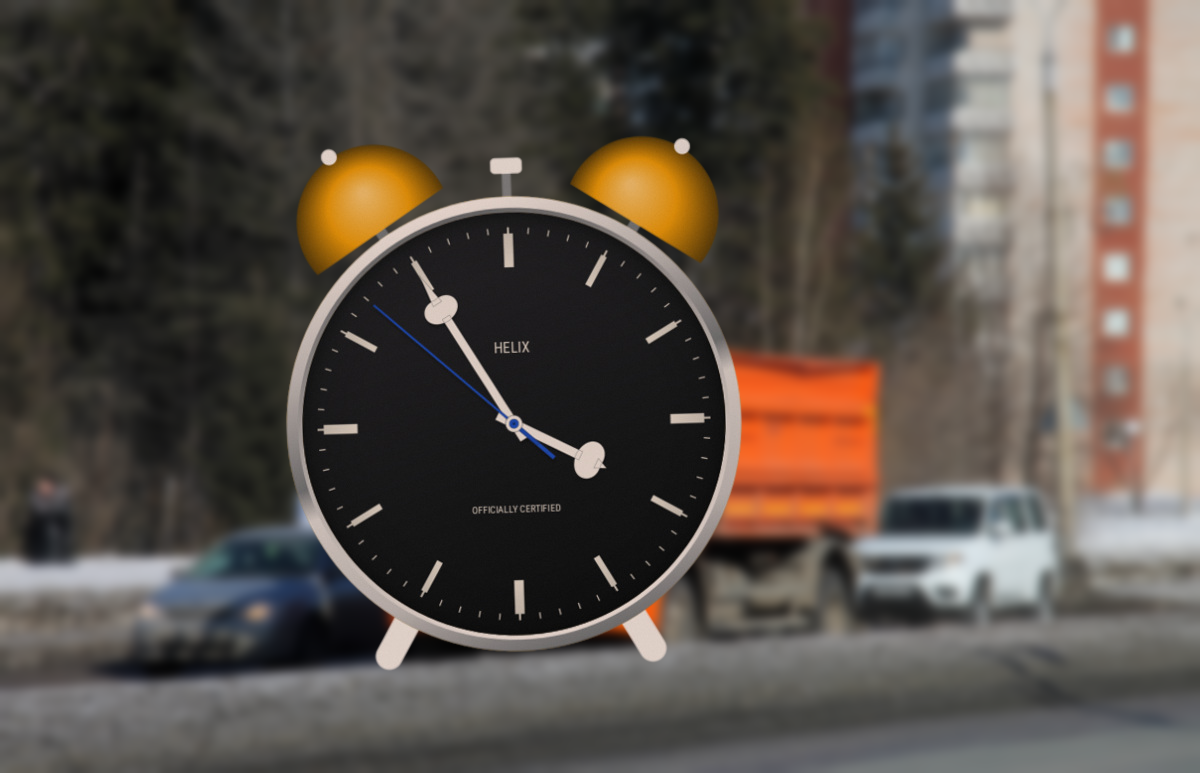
**3:54:52**
